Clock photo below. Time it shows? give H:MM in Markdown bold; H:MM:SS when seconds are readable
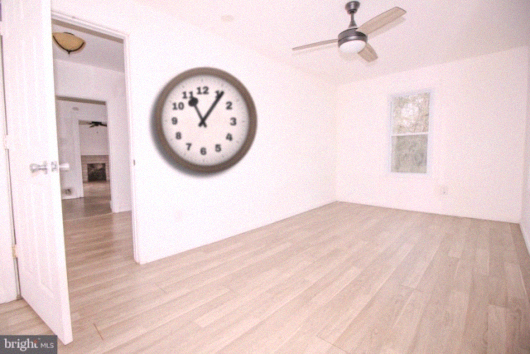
**11:06**
